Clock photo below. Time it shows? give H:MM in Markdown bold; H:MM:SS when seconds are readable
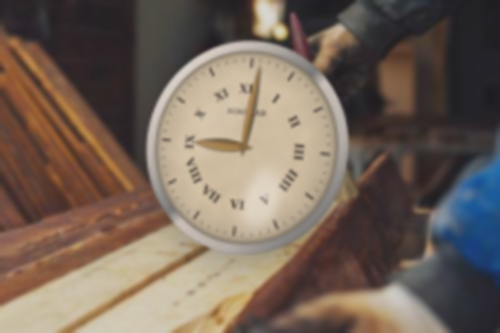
**9:01**
